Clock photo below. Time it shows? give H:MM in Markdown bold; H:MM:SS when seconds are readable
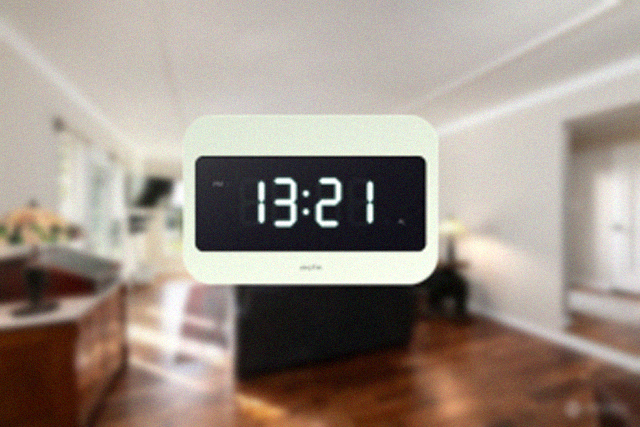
**13:21**
